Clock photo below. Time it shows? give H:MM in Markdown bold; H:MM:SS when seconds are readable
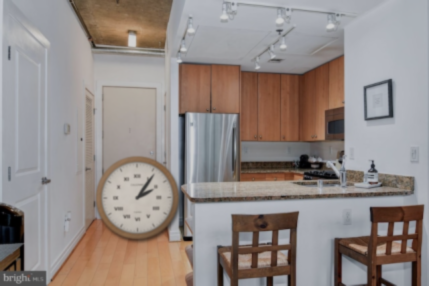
**2:06**
